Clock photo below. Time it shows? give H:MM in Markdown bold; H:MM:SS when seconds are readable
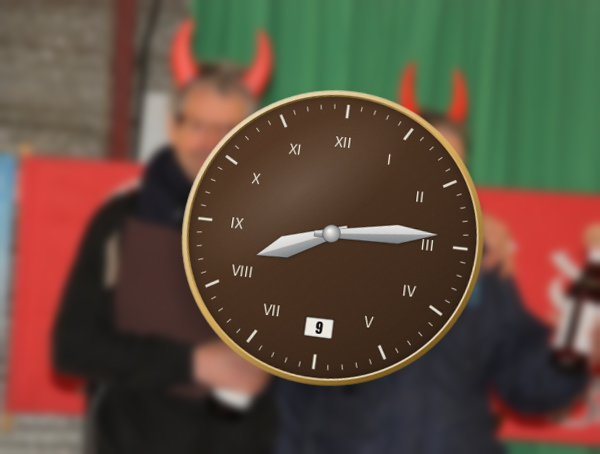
**8:14**
